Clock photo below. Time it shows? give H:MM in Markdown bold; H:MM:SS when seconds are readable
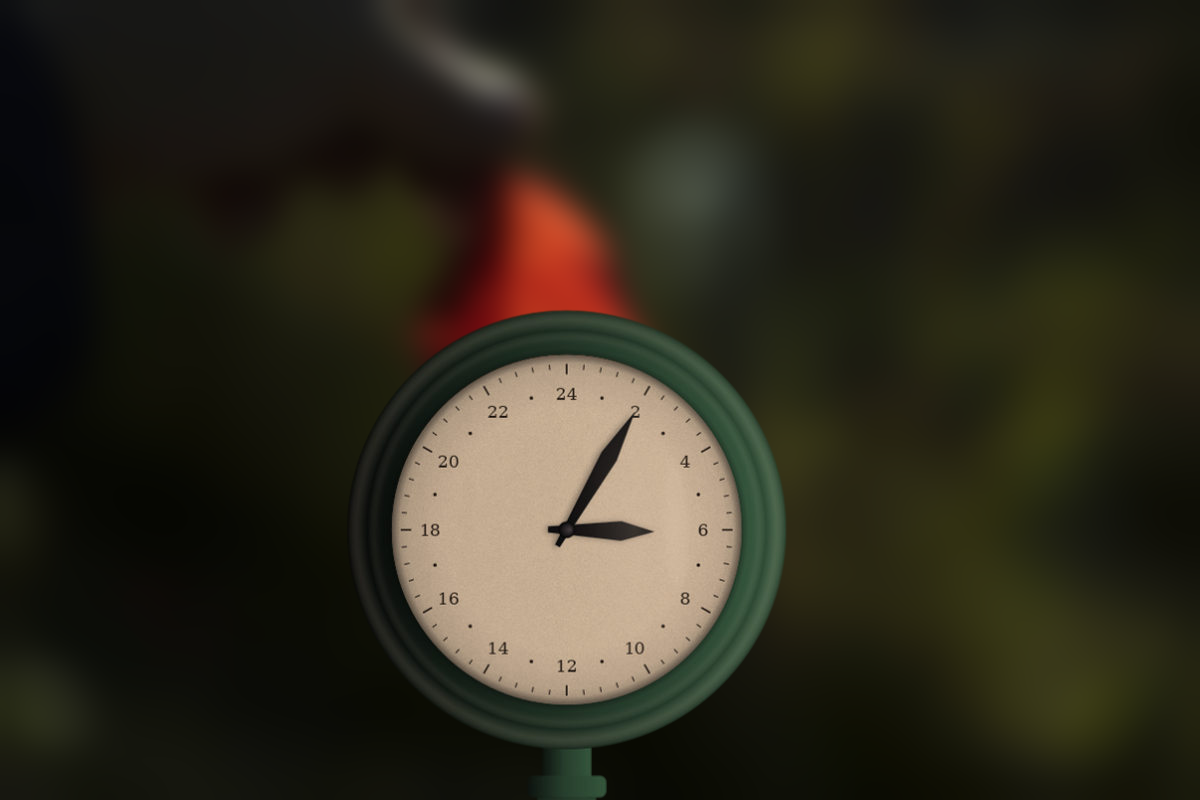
**6:05**
